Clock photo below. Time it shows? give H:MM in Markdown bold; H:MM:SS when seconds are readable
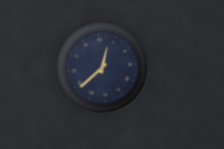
**12:39**
